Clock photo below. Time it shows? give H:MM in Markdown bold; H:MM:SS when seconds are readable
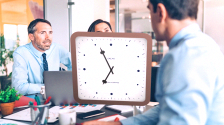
**6:56**
